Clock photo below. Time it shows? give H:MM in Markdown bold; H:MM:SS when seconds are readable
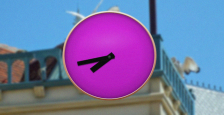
**7:43**
